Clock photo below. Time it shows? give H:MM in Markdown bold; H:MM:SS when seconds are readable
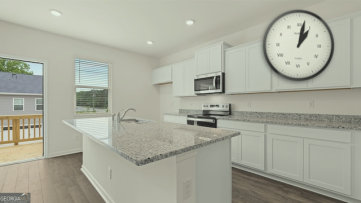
**1:02**
